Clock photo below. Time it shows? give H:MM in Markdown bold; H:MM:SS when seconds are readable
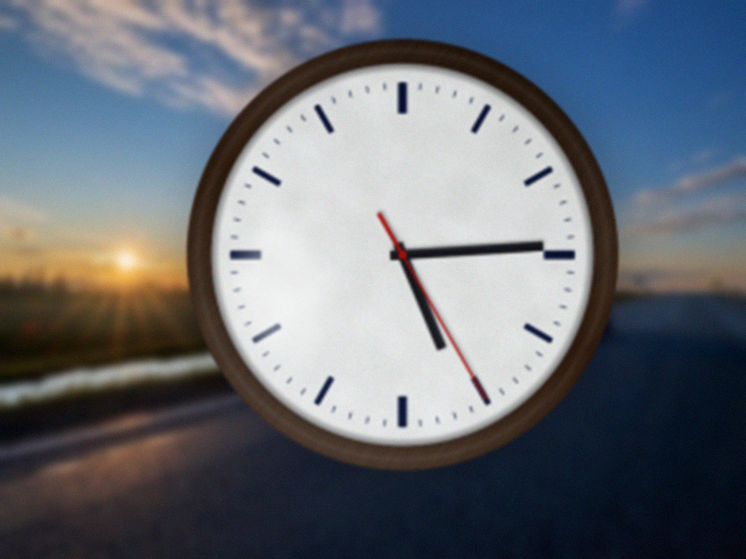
**5:14:25**
